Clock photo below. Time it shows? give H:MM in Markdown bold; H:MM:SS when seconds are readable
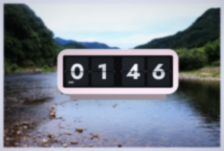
**1:46**
